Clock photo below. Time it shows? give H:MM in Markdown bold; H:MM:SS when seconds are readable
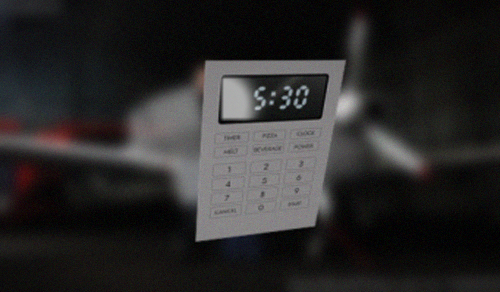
**5:30**
